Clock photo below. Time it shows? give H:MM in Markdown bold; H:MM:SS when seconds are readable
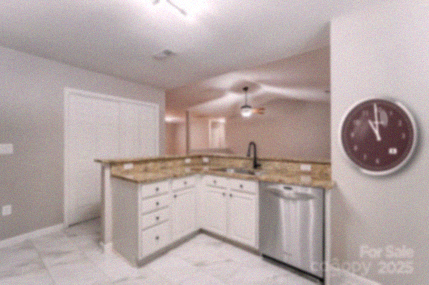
**10:59**
